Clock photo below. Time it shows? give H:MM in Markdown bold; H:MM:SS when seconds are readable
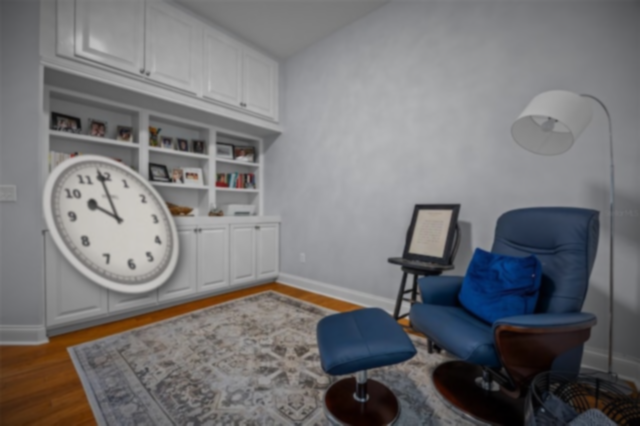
**9:59**
